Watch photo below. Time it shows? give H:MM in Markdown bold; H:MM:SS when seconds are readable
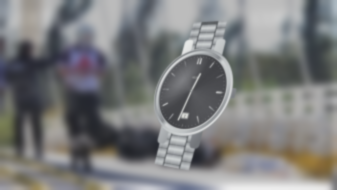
**12:32**
